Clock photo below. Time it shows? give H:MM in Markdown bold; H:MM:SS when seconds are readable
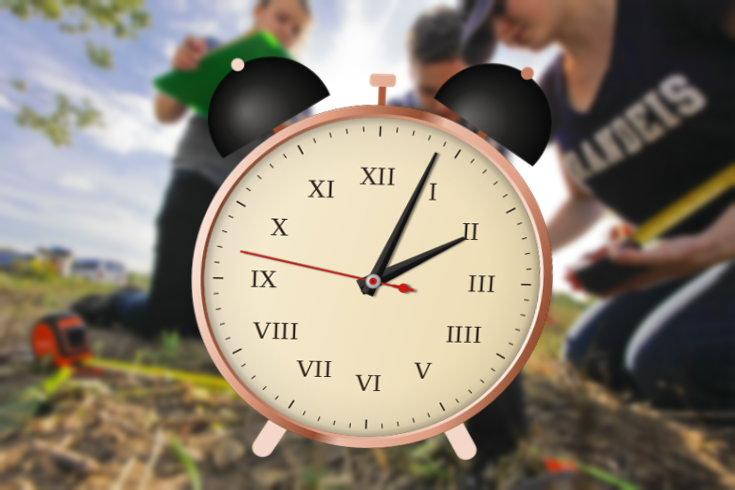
**2:03:47**
